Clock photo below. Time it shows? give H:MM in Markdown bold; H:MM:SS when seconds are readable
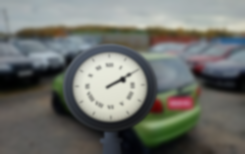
**2:10**
